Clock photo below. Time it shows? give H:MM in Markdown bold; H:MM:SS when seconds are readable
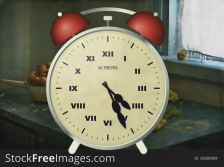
**4:26**
